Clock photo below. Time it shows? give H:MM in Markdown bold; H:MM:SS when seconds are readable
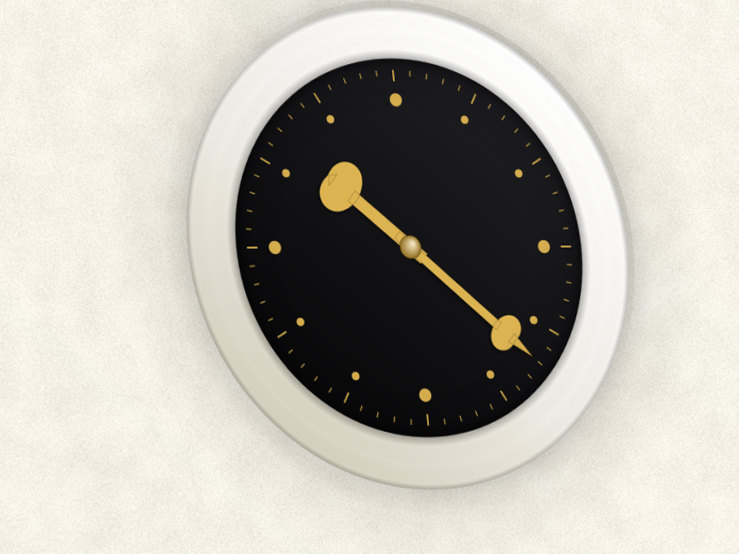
**10:22**
